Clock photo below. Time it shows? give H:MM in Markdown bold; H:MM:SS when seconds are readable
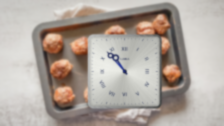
**10:53**
